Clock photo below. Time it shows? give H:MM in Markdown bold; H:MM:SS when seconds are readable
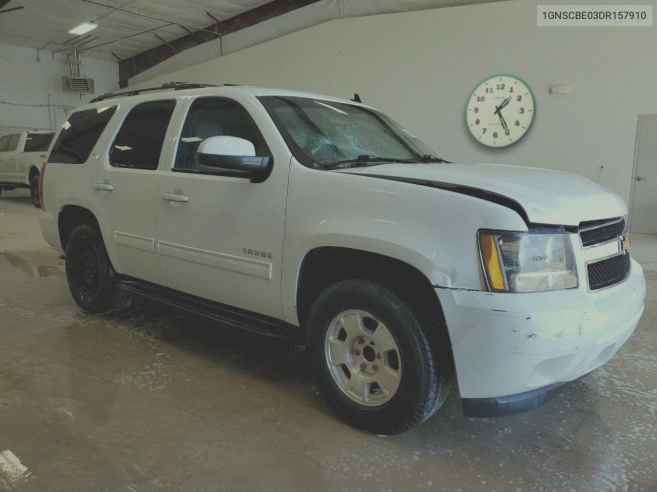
**1:25**
